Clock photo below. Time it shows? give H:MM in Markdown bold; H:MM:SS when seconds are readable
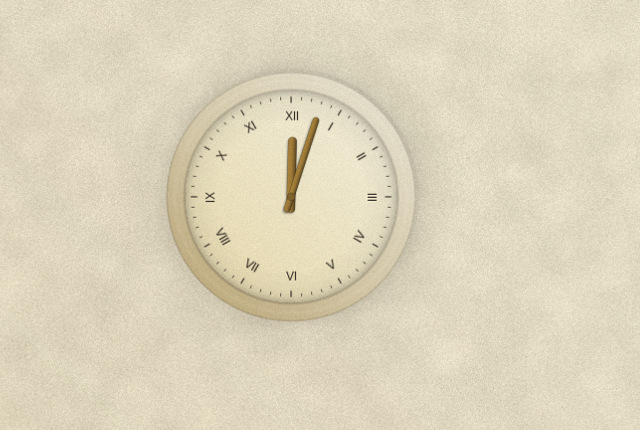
**12:03**
